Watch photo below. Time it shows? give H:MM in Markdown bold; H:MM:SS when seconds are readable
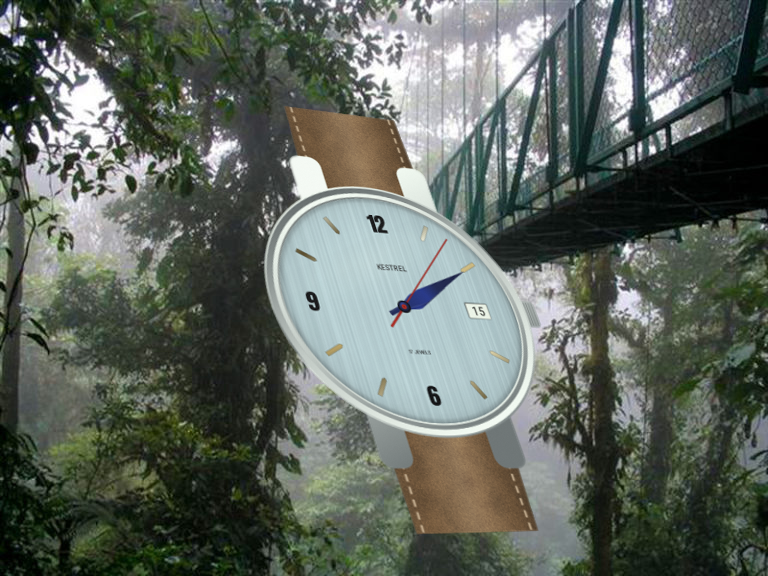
**2:10:07**
